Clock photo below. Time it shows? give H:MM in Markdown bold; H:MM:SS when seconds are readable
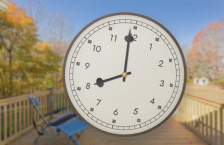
**7:59**
